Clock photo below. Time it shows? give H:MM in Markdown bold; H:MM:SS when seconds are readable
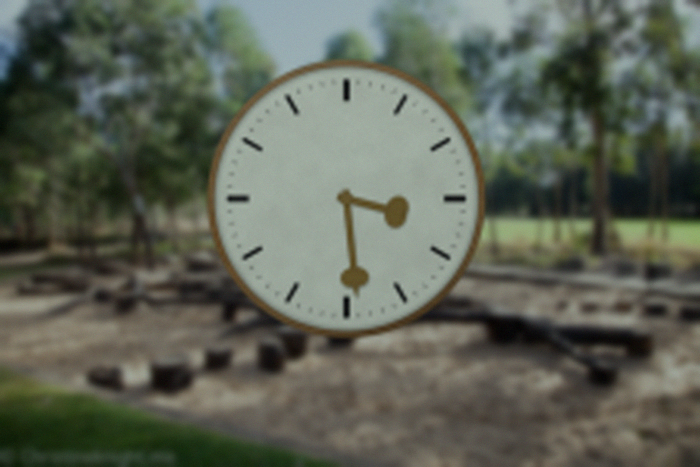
**3:29**
